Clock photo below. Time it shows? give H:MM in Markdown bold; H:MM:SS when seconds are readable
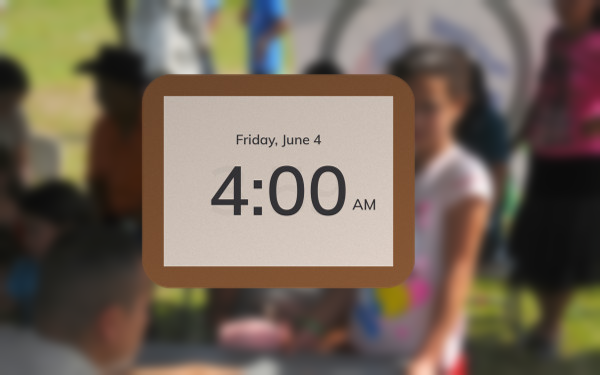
**4:00**
